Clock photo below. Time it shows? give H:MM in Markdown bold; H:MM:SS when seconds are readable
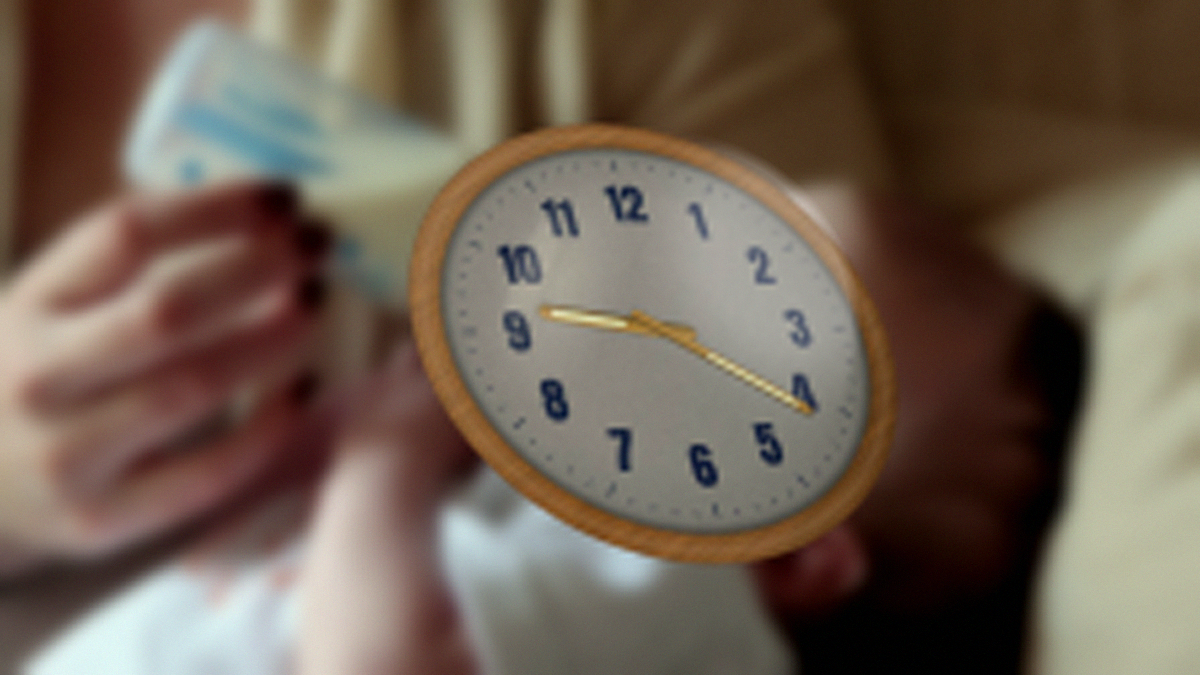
**9:21**
